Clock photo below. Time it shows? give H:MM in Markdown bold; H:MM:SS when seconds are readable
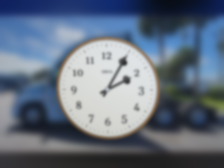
**2:05**
